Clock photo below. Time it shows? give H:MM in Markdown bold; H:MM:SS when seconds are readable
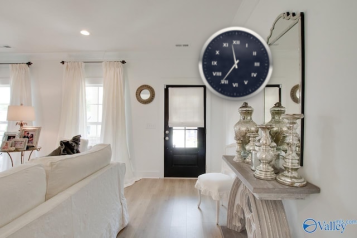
**11:36**
